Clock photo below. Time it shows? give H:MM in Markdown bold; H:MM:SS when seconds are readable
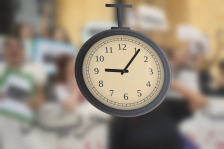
**9:06**
